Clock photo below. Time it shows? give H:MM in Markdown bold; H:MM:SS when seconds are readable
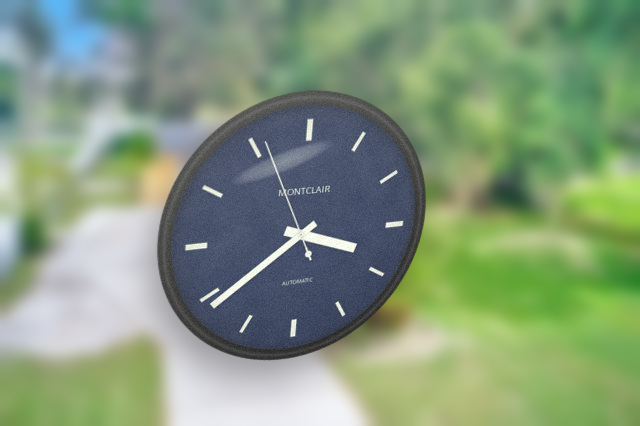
**3:38:56**
